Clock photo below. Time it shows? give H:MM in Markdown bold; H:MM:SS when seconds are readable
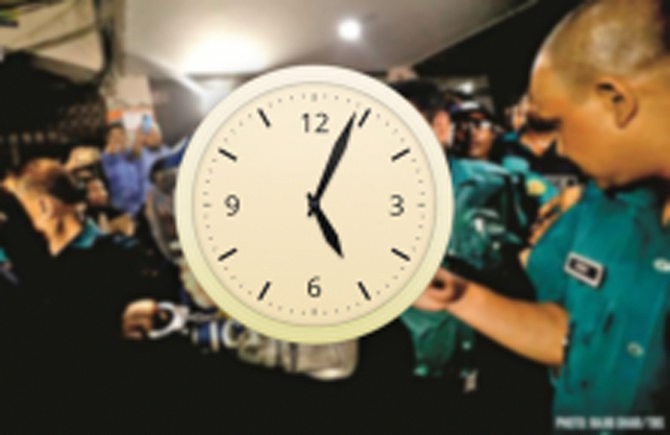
**5:04**
